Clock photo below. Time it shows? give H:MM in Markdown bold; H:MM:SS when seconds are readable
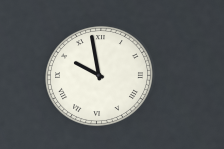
**9:58**
